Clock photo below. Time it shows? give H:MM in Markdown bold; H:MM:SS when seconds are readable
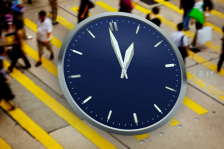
**12:59**
